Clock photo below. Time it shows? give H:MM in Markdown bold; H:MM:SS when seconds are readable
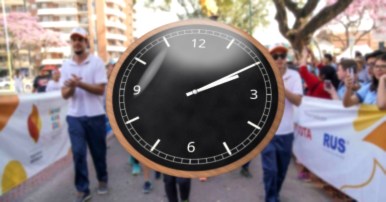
**2:10**
